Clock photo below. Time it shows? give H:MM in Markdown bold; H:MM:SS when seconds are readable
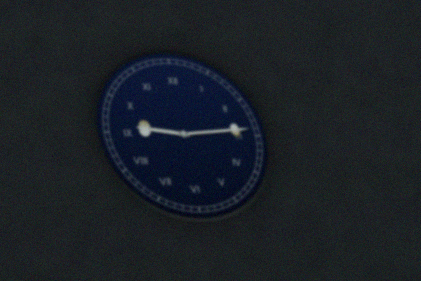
**9:14**
